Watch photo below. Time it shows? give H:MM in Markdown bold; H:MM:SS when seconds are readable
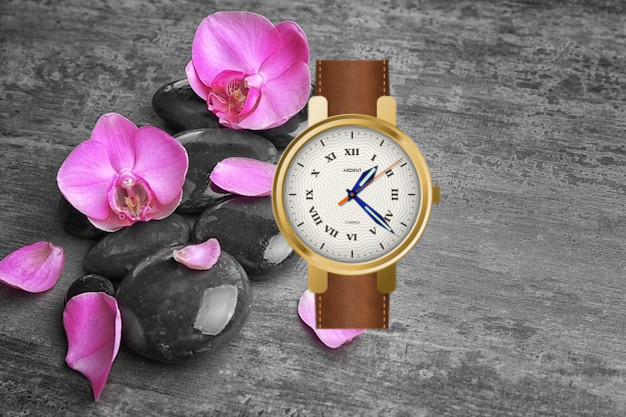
**1:22:09**
